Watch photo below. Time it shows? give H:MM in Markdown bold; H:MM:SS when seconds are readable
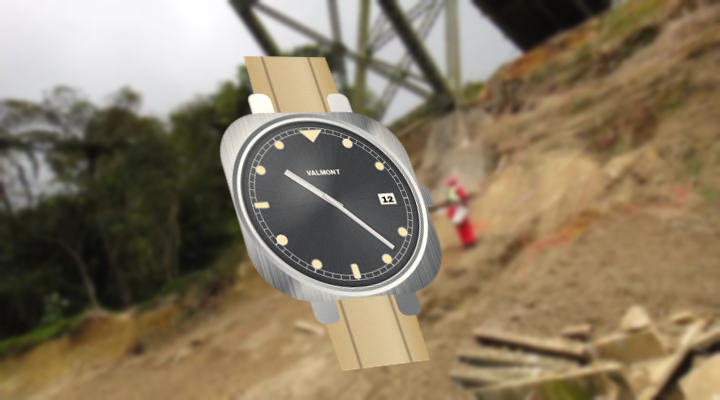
**10:23**
